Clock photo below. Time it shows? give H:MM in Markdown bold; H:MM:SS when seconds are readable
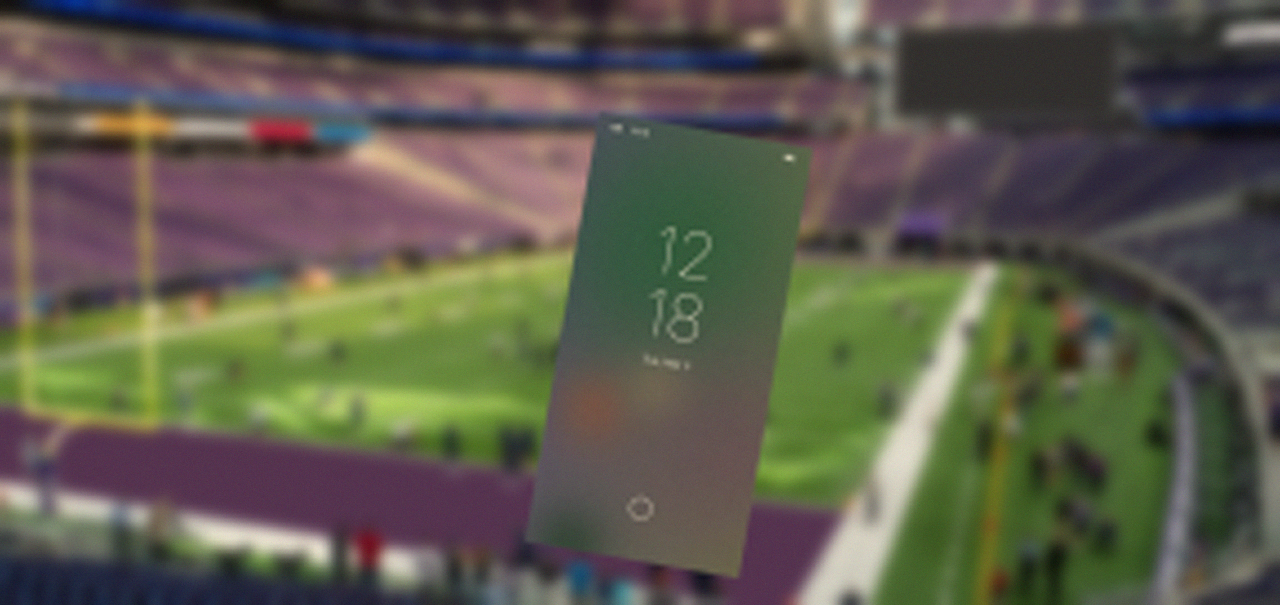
**12:18**
